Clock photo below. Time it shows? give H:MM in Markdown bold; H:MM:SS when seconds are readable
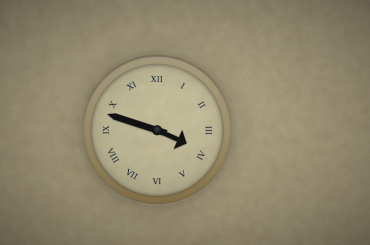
**3:48**
